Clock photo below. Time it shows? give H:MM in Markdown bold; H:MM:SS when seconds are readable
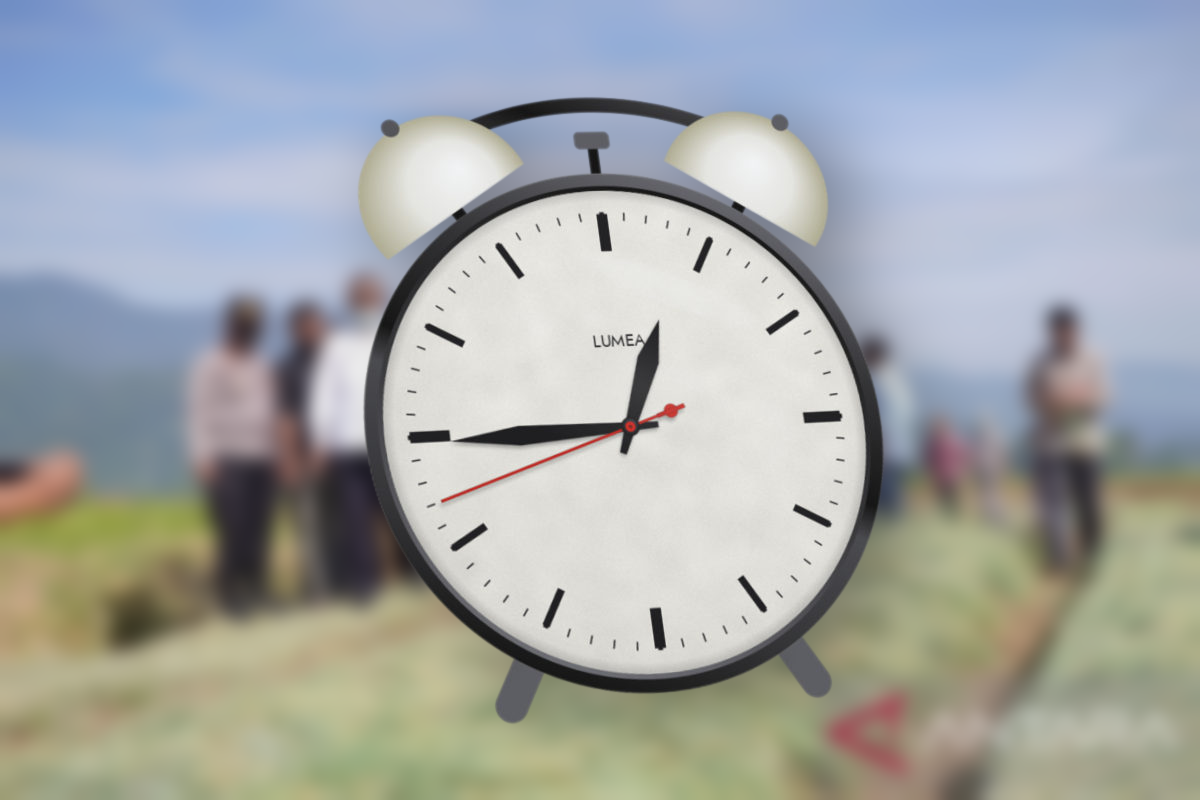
**12:44:42**
